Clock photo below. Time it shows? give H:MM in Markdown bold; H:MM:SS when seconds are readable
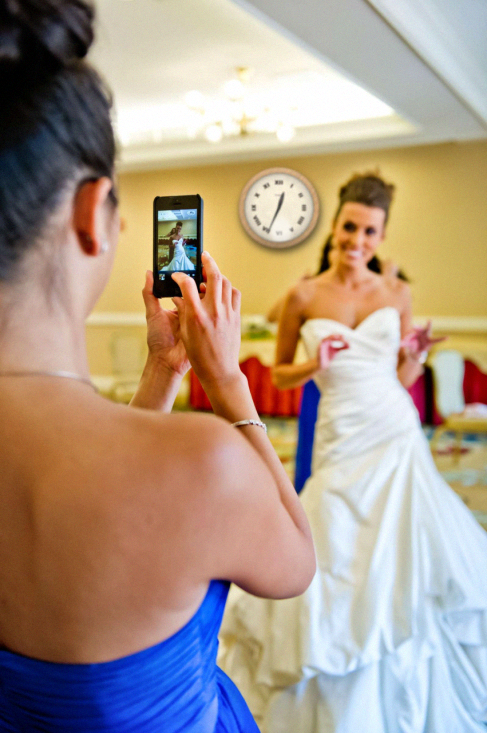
**12:34**
